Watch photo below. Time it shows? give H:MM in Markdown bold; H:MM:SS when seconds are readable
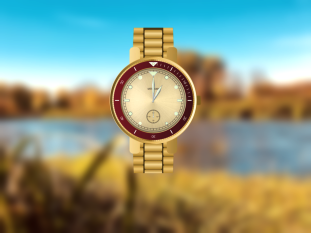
**1:00**
